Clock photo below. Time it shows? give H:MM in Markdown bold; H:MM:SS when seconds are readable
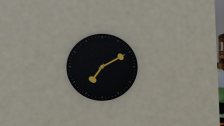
**7:10**
